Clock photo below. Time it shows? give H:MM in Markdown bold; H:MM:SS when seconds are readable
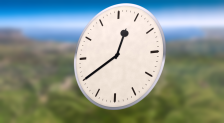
**12:40**
